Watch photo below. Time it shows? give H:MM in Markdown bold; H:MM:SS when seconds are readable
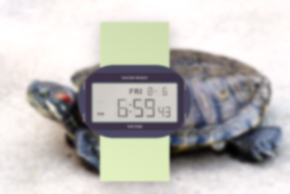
**6:59**
